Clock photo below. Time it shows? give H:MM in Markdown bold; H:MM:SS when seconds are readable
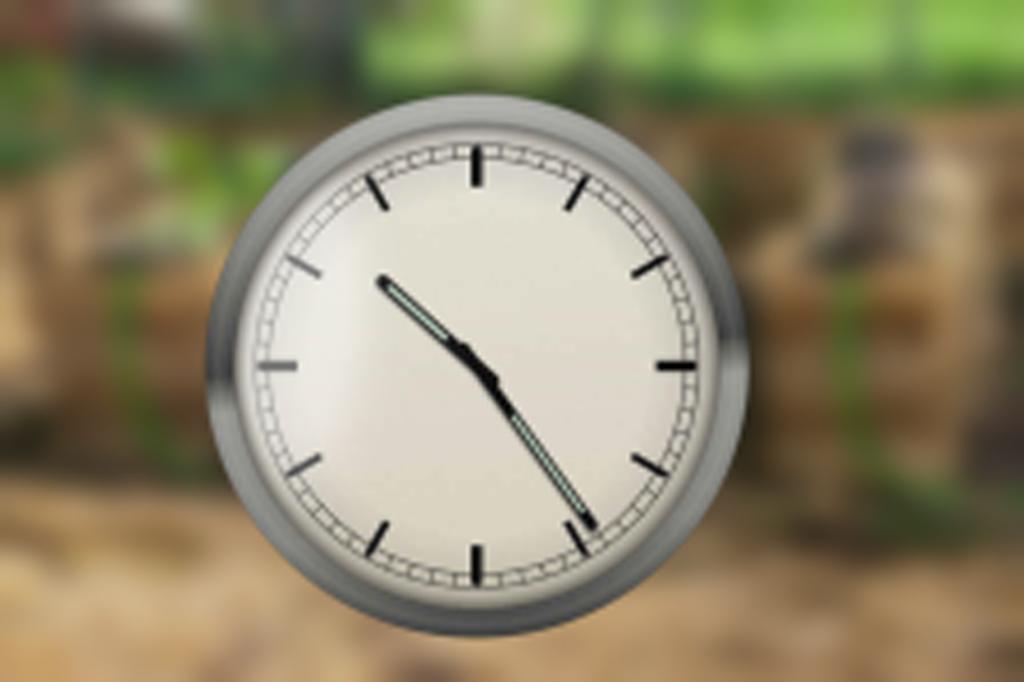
**10:24**
